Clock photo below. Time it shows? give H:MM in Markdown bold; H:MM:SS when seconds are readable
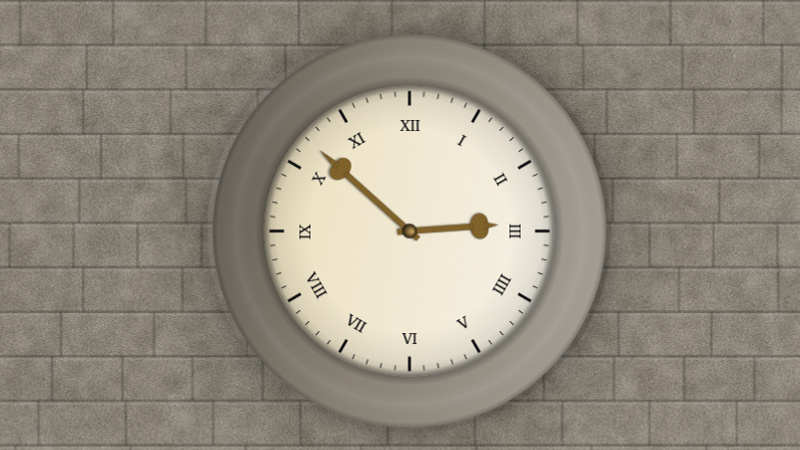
**2:52**
